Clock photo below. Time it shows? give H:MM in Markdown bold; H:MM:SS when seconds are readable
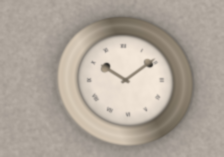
**10:09**
